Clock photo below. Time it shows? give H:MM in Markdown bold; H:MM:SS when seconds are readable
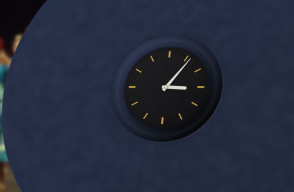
**3:06**
